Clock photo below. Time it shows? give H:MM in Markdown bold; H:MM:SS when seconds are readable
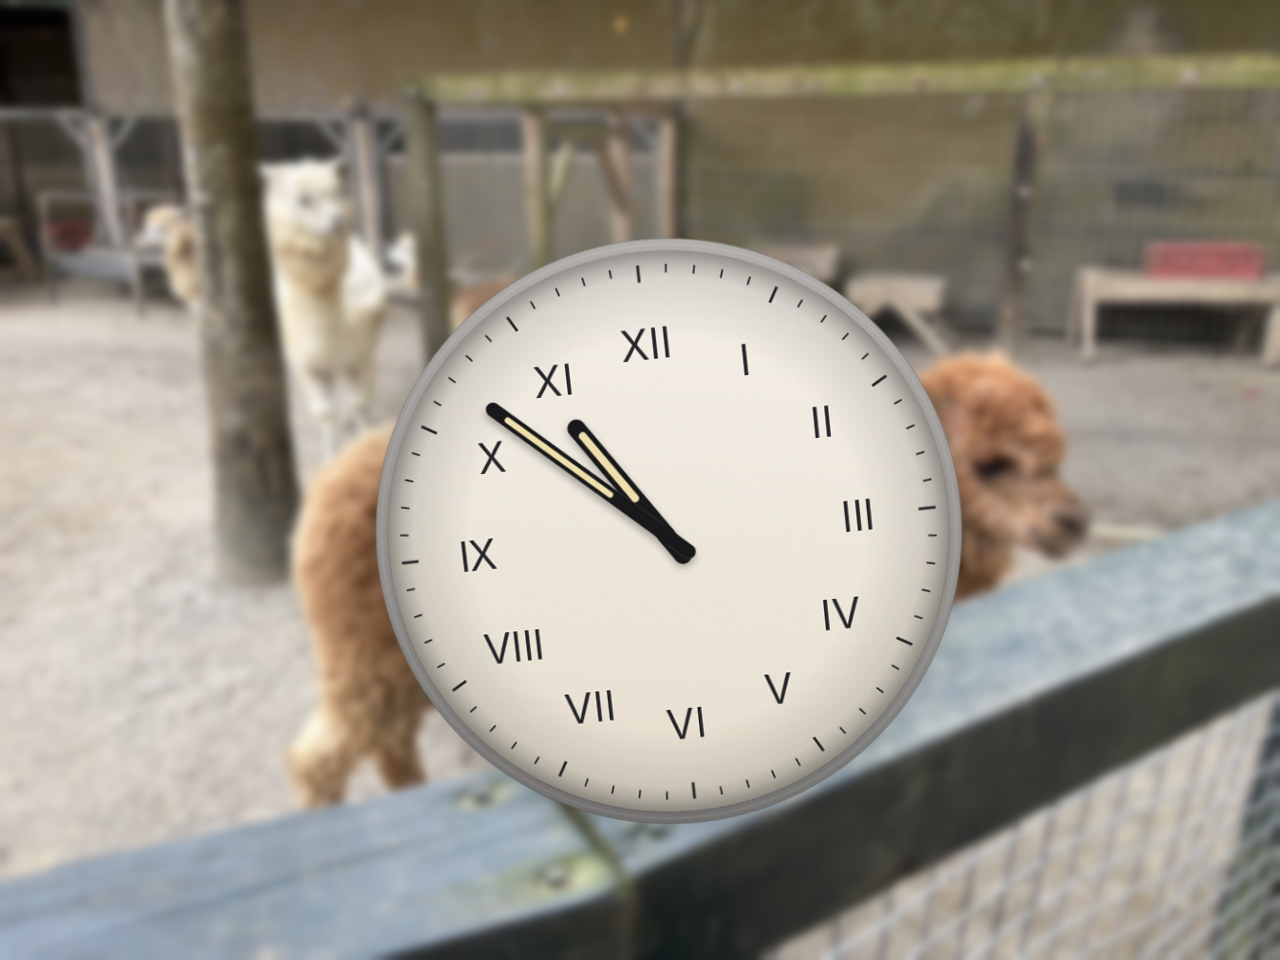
**10:52**
